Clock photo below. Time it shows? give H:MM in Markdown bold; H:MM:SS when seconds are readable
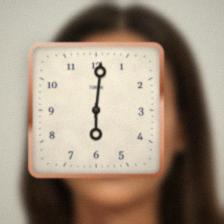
**6:01**
